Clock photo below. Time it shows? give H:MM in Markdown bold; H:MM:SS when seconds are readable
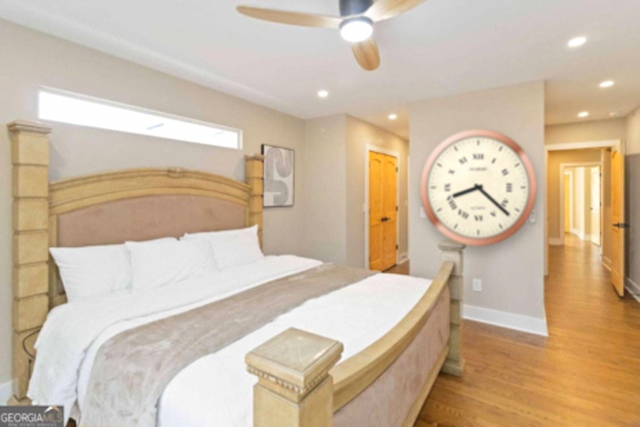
**8:22**
